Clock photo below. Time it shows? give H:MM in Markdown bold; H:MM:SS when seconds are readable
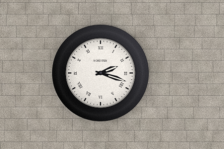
**2:18**
